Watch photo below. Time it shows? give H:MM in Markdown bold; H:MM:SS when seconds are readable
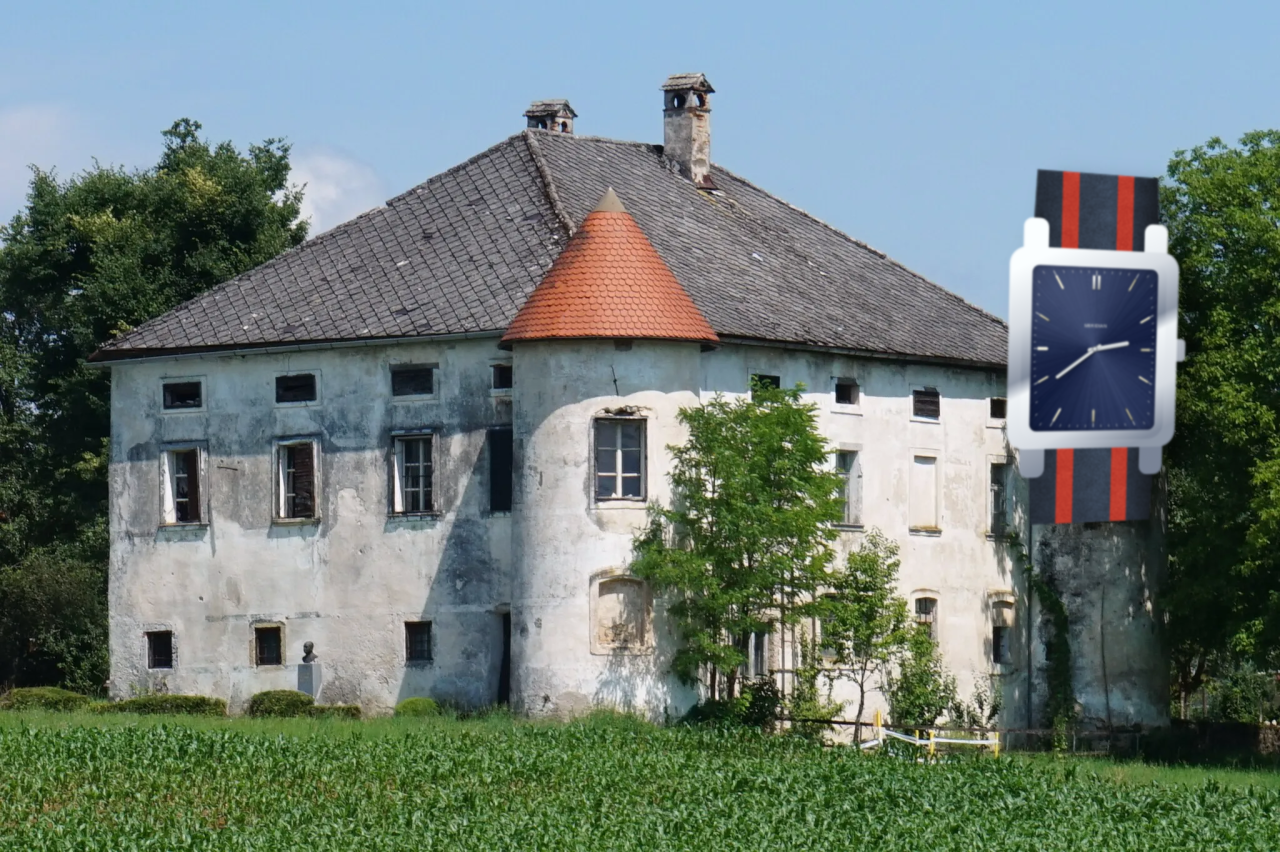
**2:39**
